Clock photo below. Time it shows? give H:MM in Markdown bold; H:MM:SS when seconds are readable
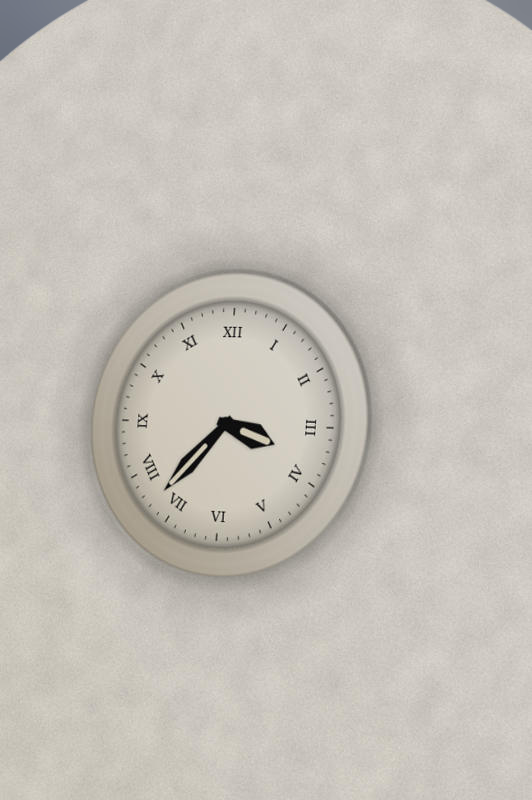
**3:37**
